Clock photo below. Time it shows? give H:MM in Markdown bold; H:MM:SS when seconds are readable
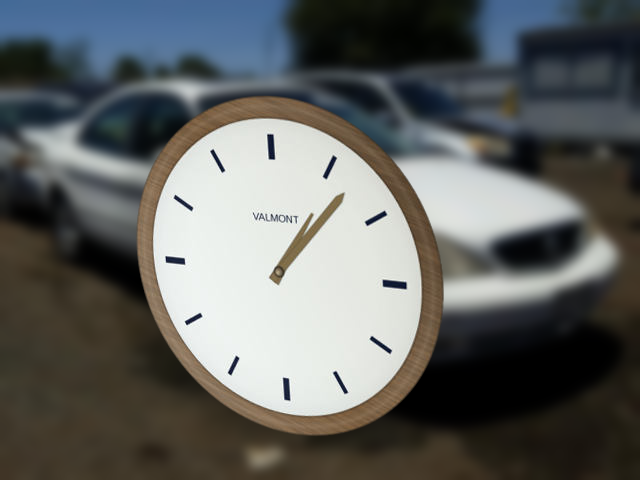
**1:07**
